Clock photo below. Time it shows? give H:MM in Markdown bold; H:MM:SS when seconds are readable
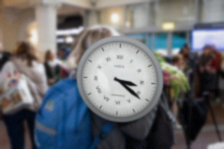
**3:21**
